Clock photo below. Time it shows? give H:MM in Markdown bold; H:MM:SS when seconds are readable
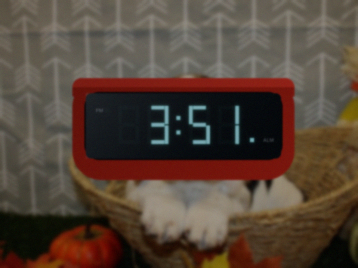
**3:51**
